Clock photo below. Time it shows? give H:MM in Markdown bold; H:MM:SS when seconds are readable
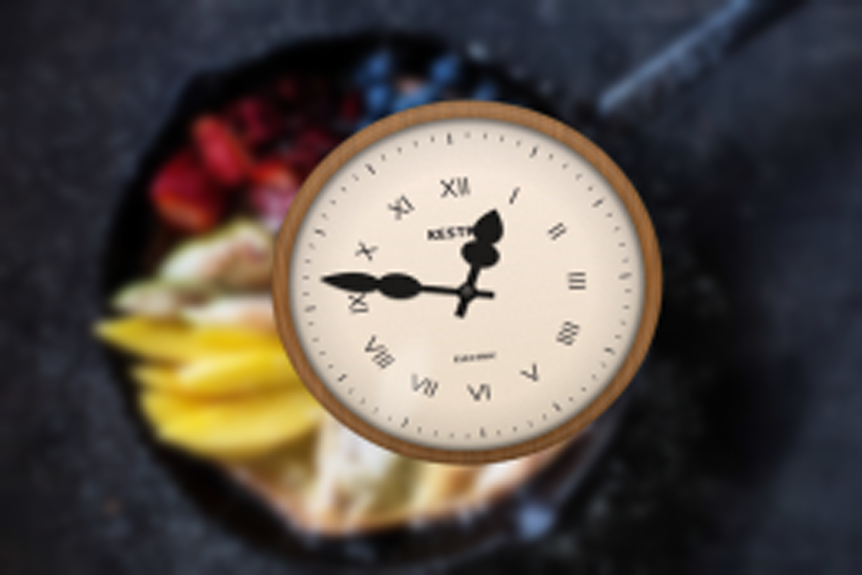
**12:47**
